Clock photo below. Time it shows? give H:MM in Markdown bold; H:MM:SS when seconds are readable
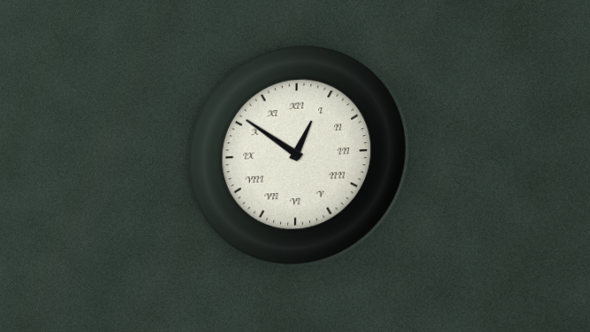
**12:51**
